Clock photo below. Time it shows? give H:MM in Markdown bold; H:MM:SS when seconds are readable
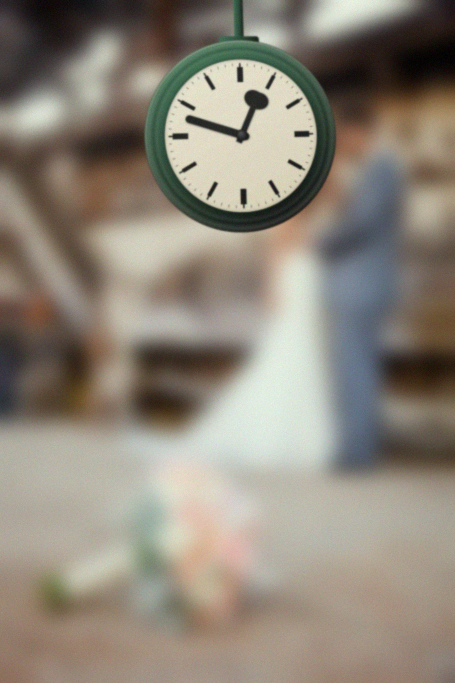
**12:48**
